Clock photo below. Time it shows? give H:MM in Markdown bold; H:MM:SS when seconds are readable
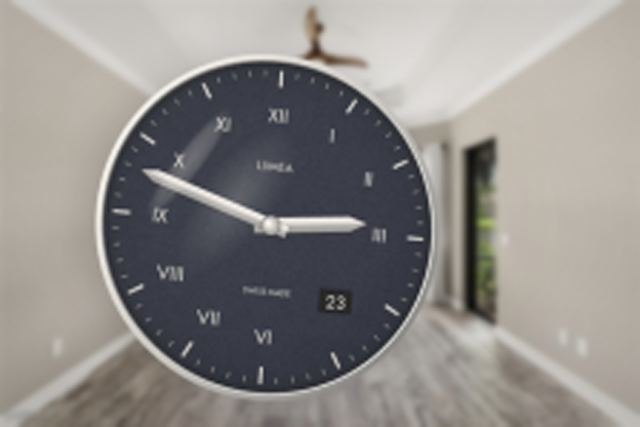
**2:48**
